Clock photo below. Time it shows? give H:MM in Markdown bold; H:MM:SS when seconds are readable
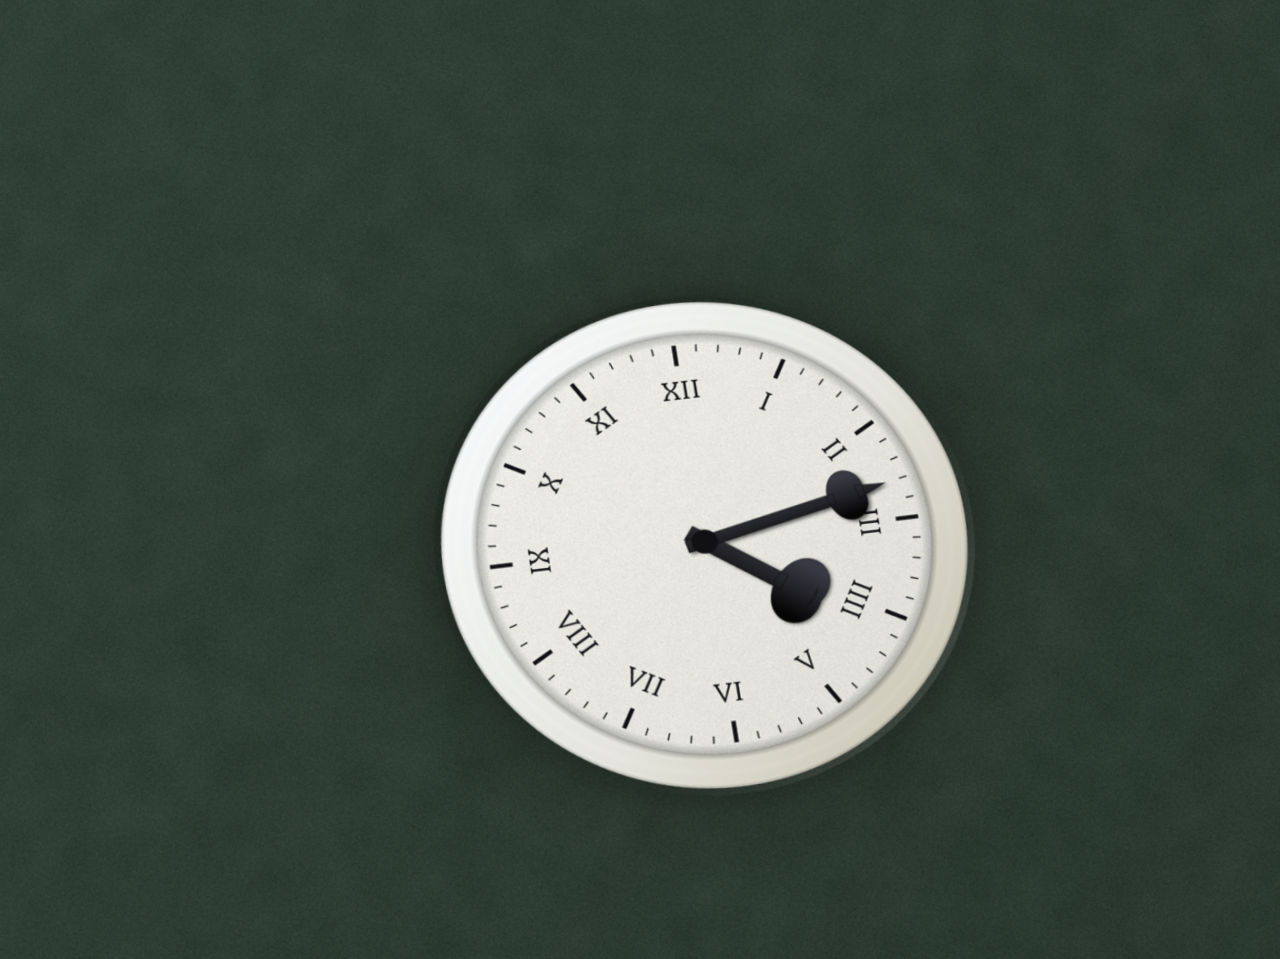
**4:13**
